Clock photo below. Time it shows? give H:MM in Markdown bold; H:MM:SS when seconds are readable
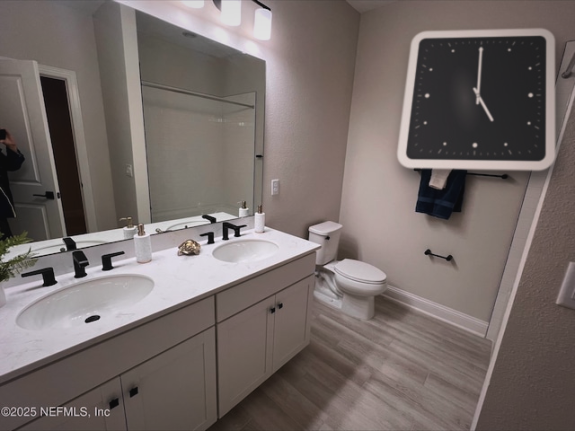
**5:00**
